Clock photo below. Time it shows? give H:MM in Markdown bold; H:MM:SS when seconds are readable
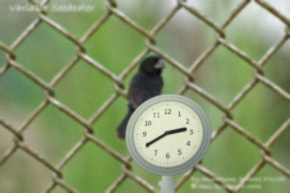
**2:40**
